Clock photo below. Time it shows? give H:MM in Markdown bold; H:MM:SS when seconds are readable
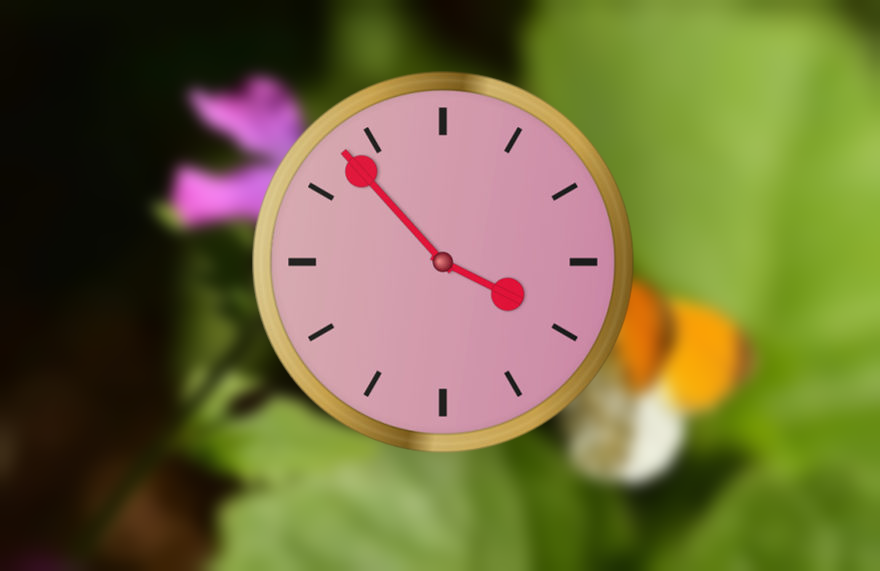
**3:53**
